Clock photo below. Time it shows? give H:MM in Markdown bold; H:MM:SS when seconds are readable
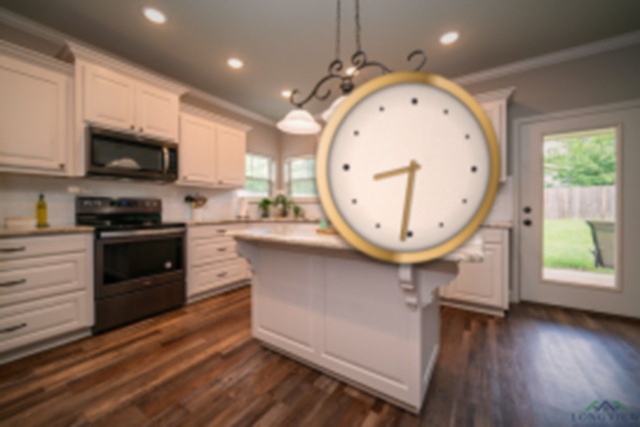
**8:31**
